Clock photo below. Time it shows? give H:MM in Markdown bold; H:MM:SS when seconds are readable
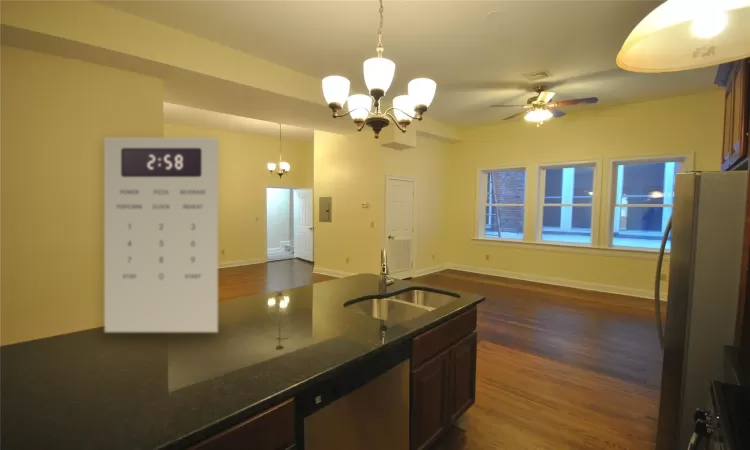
**2:58**
